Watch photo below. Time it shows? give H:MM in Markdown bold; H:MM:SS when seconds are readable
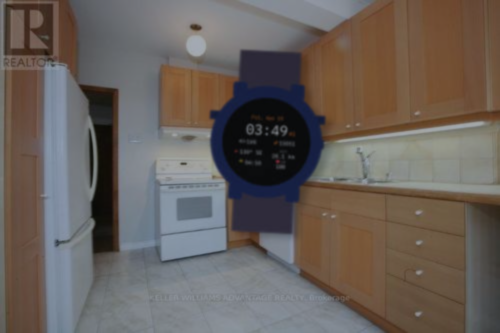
**3:49**
